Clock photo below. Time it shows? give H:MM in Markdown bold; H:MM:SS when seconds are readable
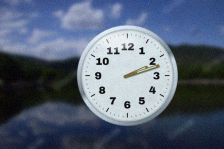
**2:12**
